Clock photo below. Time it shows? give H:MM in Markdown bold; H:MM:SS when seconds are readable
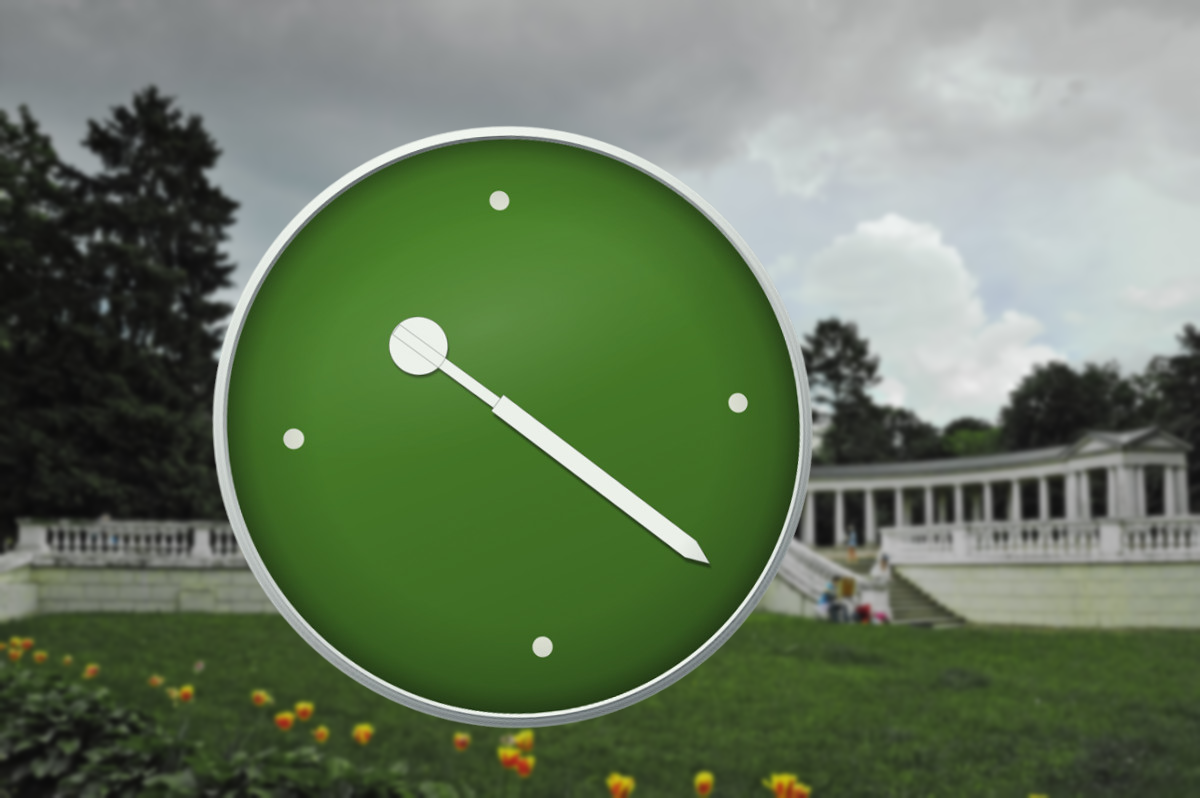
**10:22**
